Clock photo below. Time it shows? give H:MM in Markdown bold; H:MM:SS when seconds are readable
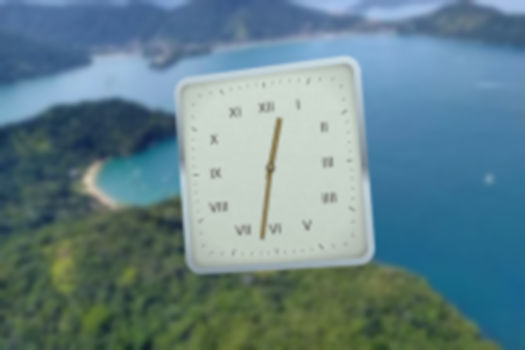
**12:32**
